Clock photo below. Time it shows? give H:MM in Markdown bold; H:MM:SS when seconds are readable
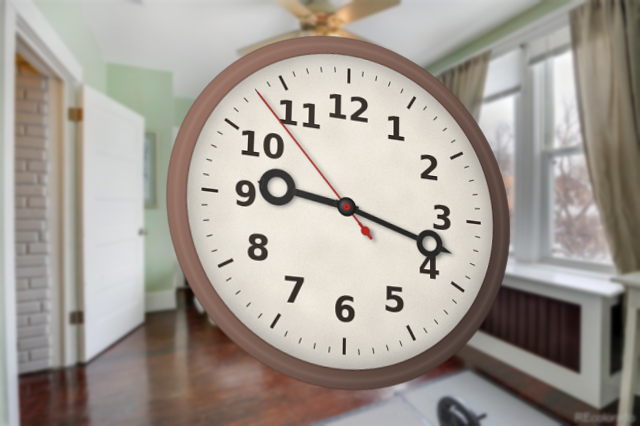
**9:17:53**
